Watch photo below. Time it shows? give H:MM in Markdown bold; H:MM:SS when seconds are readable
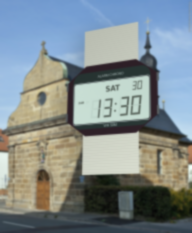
**13:30**
